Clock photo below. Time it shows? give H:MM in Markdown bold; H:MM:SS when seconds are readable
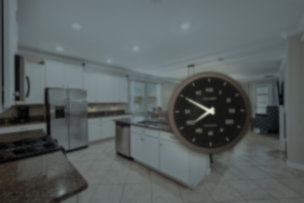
**7:50**
